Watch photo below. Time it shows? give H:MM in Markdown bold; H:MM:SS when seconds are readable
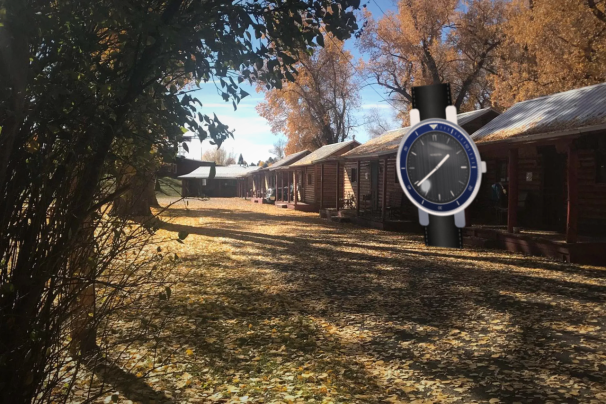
**1:39**
